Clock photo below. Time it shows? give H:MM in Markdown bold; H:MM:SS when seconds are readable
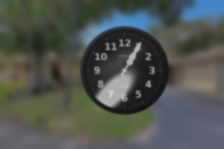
**1:05**
